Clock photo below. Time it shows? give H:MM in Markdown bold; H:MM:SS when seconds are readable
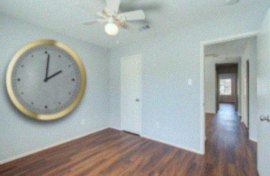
**2:01**
